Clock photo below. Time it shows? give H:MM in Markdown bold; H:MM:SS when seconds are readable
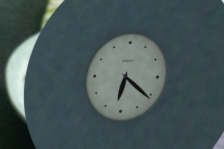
**6:21**
